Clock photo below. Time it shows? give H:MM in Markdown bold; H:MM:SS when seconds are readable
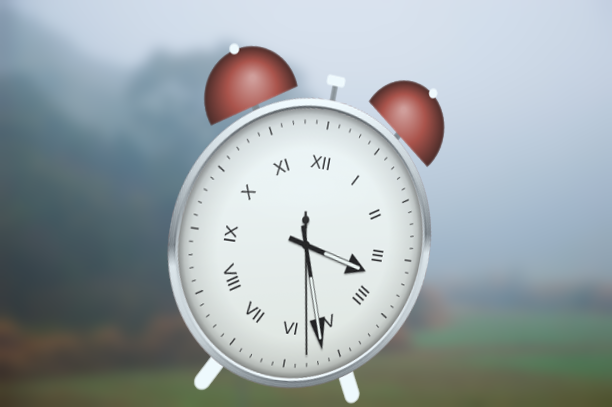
**3:26:28**
